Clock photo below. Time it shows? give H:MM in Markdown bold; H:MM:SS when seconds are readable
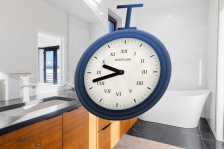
**9:42**
